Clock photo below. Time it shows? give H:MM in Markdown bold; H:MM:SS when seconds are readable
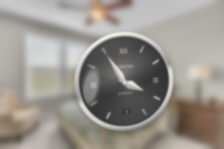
**3:55**
